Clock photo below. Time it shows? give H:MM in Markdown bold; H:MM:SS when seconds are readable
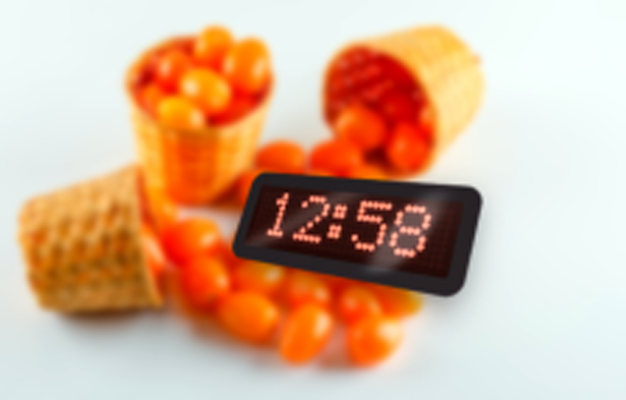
**12:58**
